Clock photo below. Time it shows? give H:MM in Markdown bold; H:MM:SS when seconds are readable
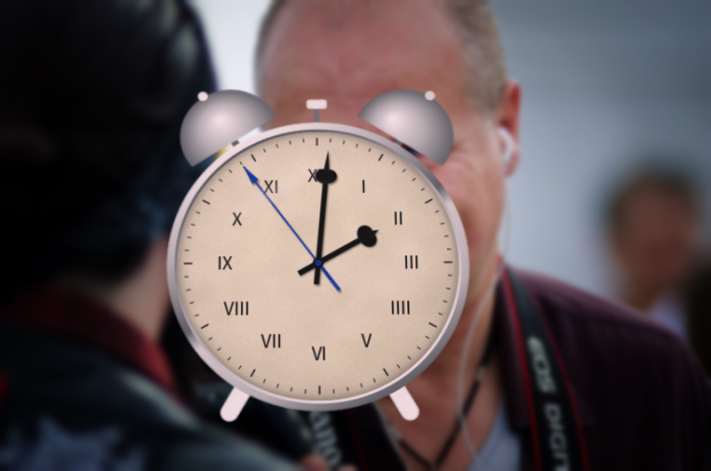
**2:00:54**
